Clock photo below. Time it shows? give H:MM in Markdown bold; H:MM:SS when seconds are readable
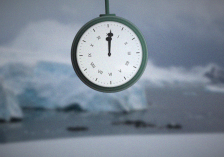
**12:01**
